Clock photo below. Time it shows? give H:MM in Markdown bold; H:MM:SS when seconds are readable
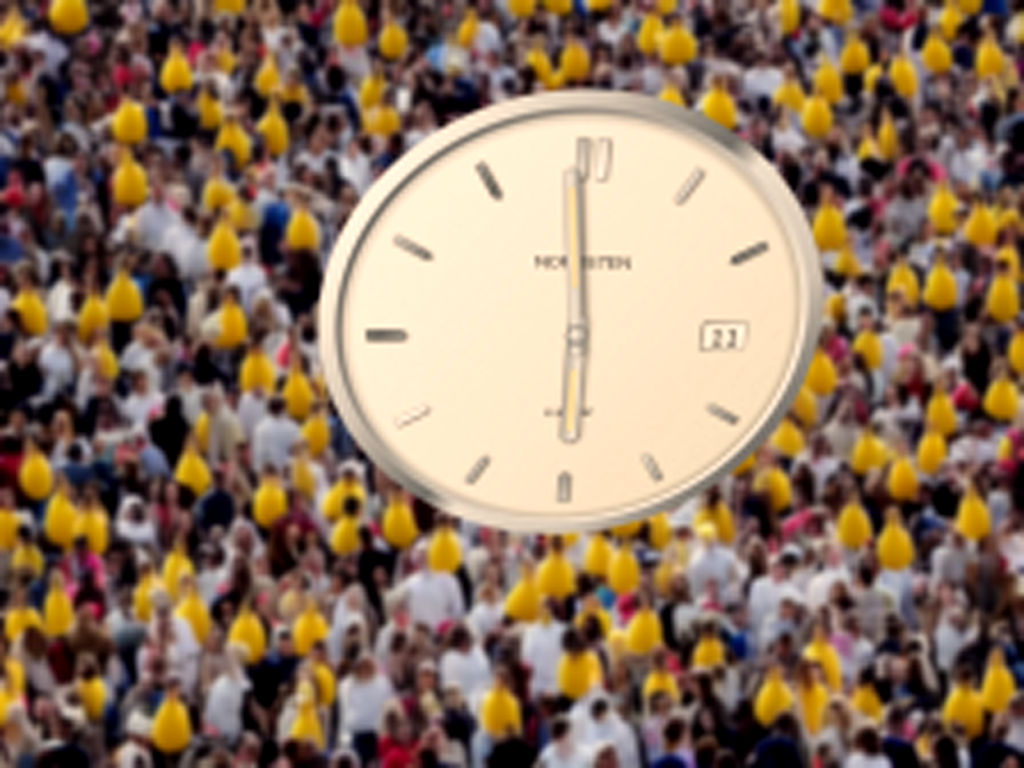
**5:59**
